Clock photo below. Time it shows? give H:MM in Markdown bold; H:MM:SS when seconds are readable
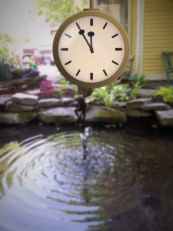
**11:55**
